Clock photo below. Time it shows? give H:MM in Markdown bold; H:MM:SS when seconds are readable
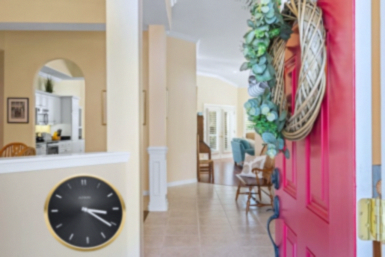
**3:21**
